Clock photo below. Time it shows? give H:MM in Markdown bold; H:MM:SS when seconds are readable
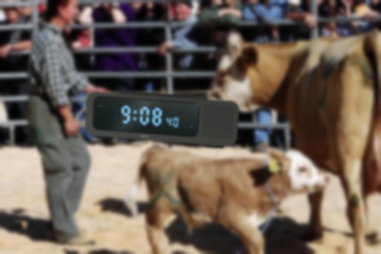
**9:08**
